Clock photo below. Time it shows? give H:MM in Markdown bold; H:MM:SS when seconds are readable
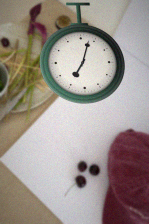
**7:03**
